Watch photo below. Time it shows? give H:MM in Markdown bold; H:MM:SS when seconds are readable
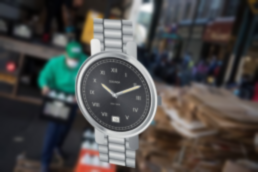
**10:11**
